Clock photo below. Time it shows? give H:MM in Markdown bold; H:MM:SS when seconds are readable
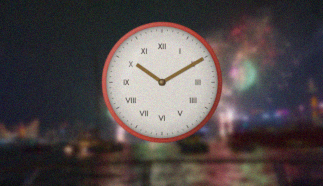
**10:10**
